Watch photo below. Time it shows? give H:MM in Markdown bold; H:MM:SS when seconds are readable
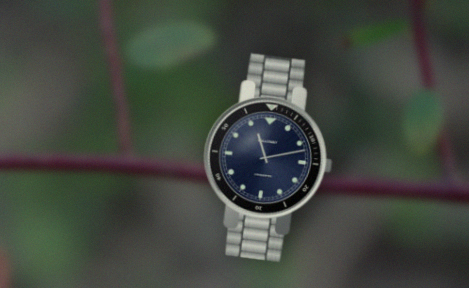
**11:12**
